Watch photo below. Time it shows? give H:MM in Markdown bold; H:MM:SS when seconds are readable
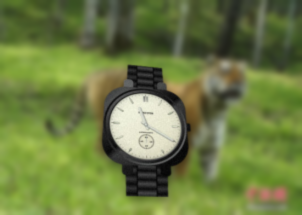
**11:20**
